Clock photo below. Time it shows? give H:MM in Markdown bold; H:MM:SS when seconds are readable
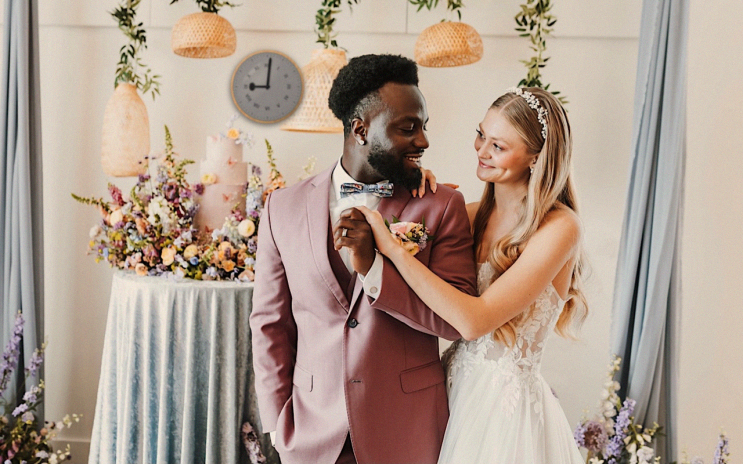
**9:01**
